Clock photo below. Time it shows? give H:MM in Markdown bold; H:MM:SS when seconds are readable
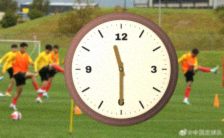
**11:30**
